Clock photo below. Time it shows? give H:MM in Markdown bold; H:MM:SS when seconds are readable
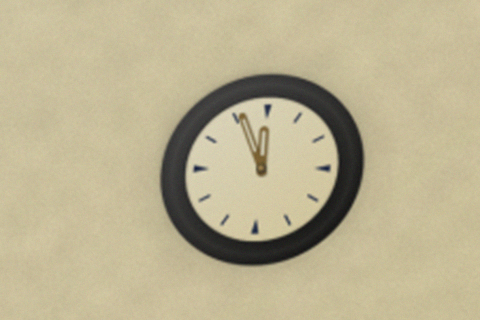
**11:56**
